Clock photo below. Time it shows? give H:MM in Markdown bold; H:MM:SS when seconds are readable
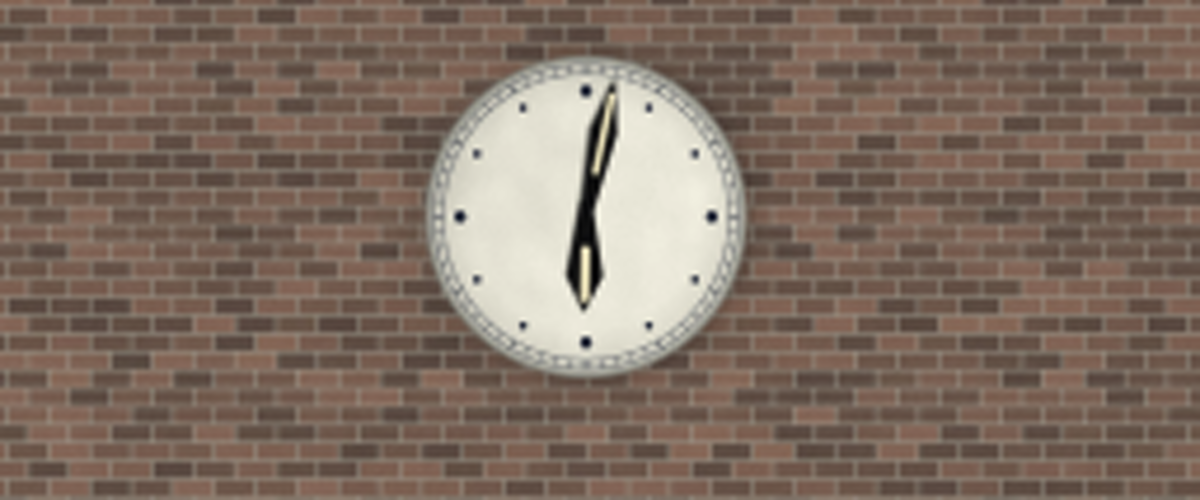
**6:02**
